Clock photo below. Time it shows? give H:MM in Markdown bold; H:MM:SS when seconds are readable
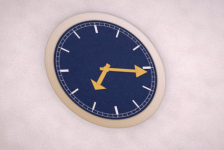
**7:16**
